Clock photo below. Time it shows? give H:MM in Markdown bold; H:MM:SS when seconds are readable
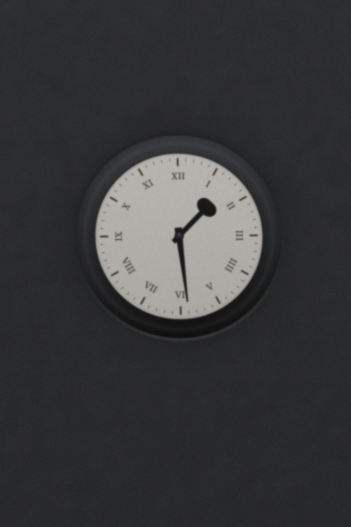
**1:29**
